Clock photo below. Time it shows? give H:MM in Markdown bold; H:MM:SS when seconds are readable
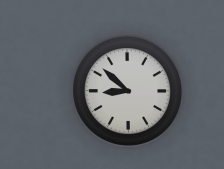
**8:52**
